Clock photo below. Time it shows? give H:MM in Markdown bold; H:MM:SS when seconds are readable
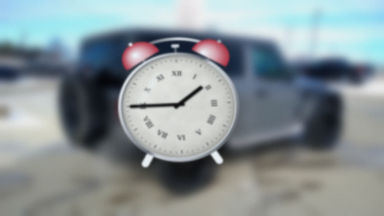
**1:45**
